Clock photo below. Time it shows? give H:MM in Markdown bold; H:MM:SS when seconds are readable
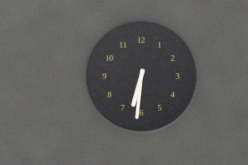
**6:31**
